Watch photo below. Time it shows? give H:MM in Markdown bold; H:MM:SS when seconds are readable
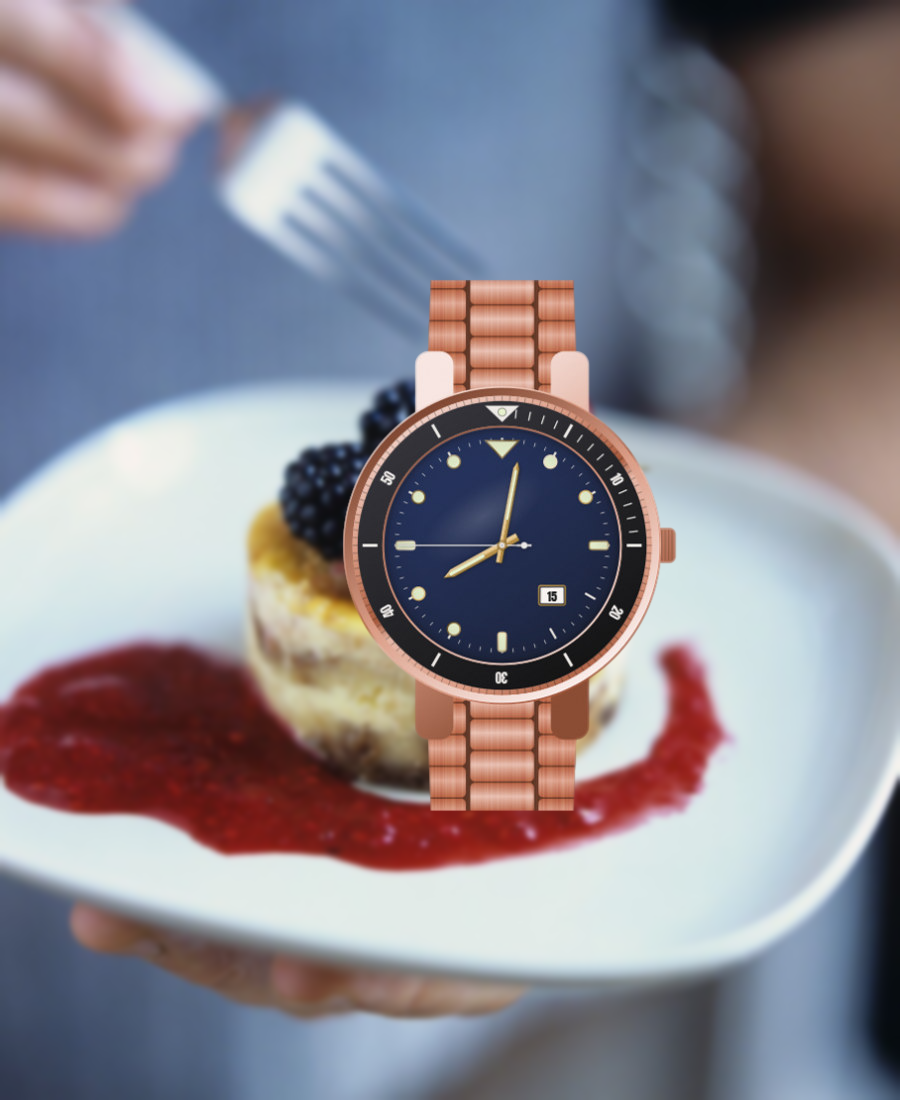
**8:01:45**
